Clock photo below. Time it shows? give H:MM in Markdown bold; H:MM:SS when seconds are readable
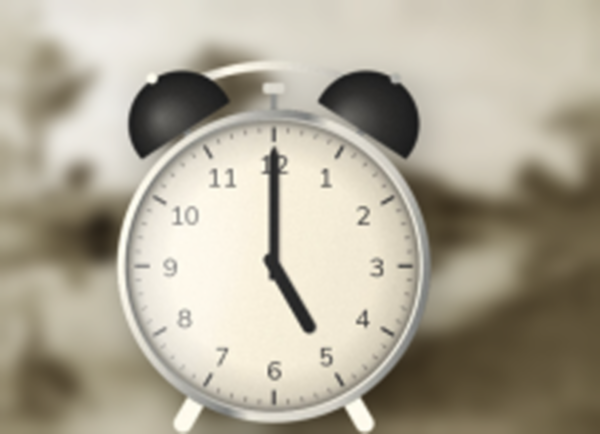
**5:00**
